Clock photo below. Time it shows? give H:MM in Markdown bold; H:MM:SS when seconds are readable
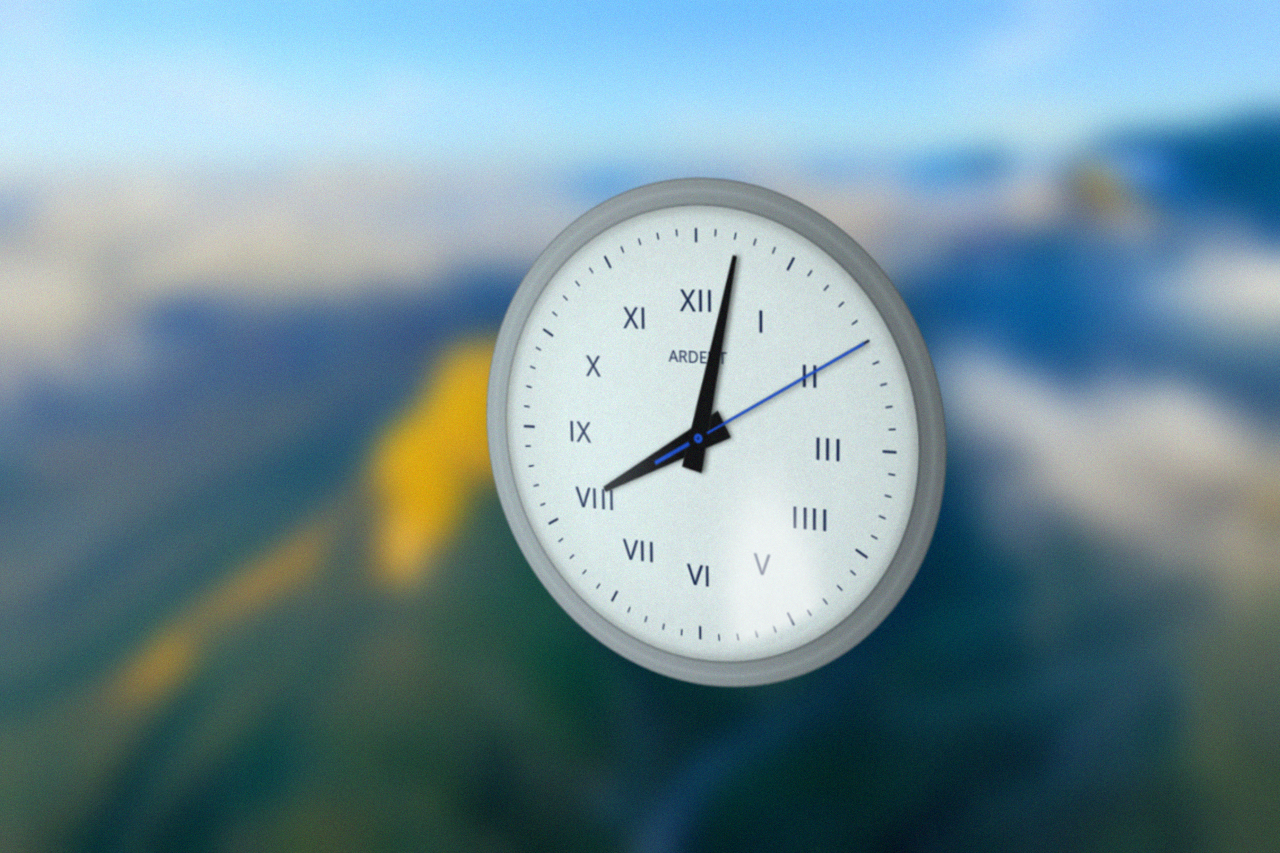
**8:02:10**
